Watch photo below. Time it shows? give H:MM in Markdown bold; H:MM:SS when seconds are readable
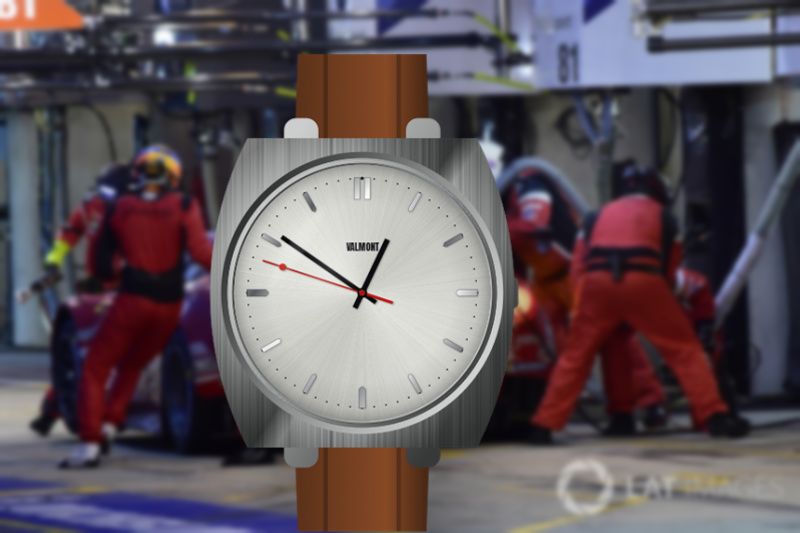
**12:50:48**
